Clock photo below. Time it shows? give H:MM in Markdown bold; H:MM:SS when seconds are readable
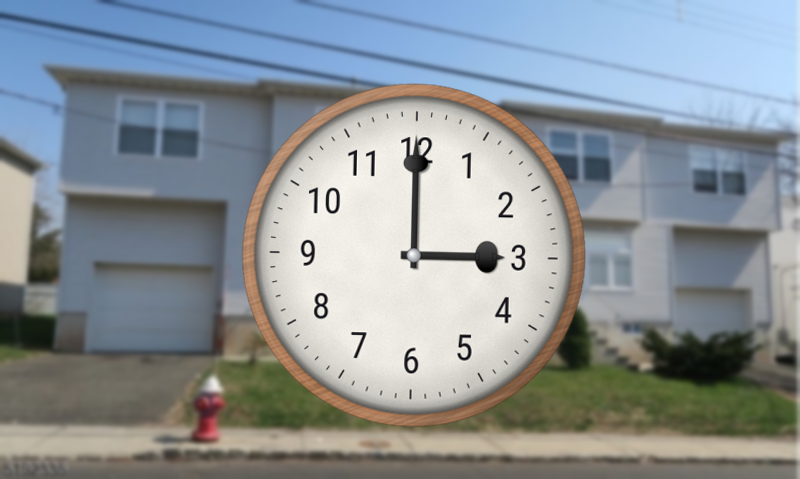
**3:00**
